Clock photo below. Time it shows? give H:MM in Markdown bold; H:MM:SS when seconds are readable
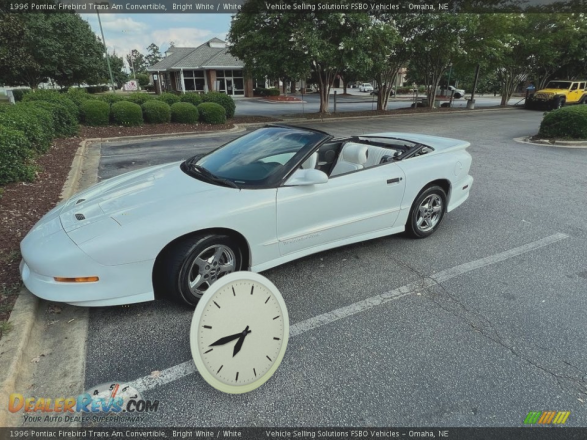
**6:41**
